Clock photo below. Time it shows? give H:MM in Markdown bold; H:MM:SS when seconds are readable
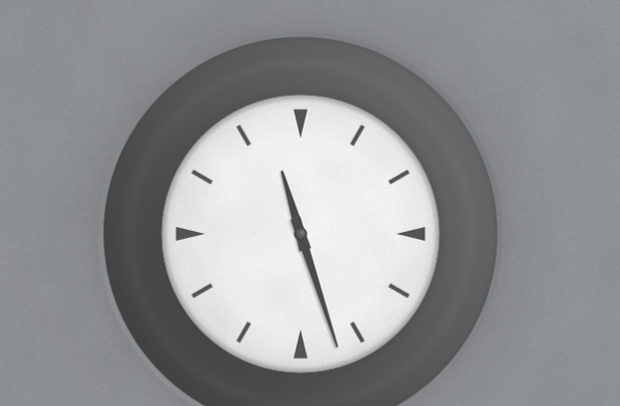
**11:27**
